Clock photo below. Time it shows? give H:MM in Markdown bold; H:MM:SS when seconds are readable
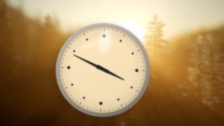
**3:49**
